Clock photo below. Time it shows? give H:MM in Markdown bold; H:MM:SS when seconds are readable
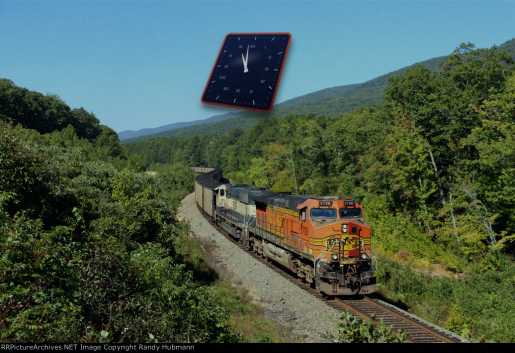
**10:58**
